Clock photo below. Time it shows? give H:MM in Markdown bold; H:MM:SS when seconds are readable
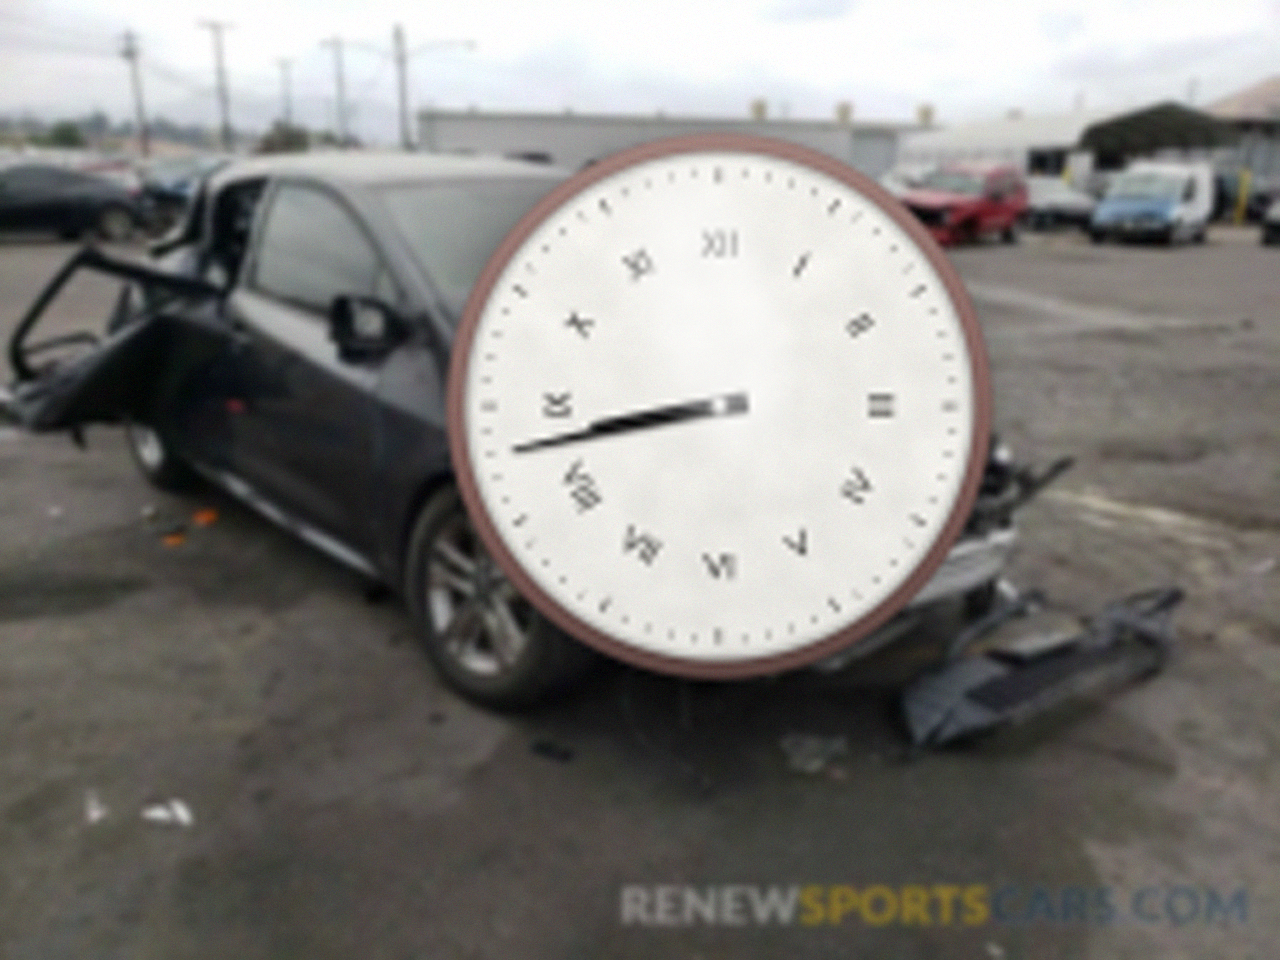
**8:43**
